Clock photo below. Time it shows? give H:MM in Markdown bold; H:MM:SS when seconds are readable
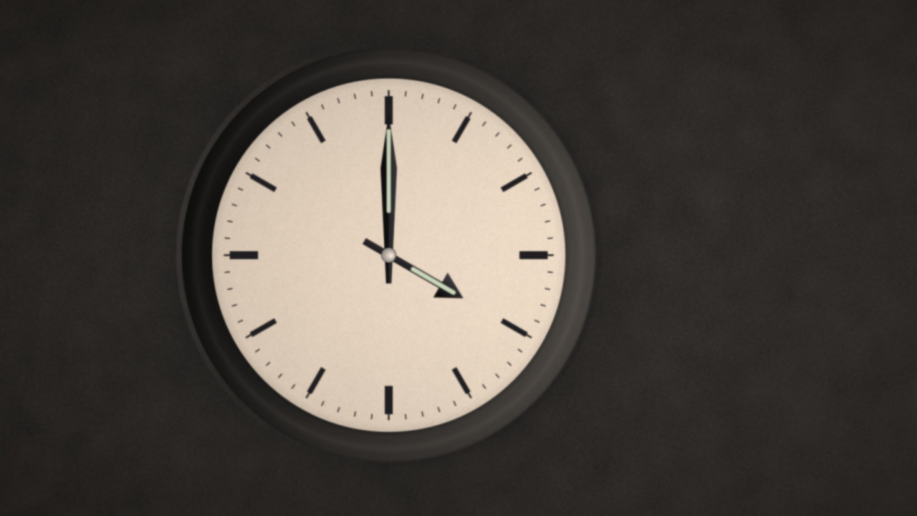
**4:00**
